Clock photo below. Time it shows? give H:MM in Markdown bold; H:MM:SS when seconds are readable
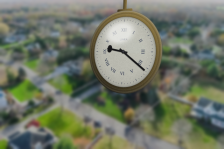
**9:21**
